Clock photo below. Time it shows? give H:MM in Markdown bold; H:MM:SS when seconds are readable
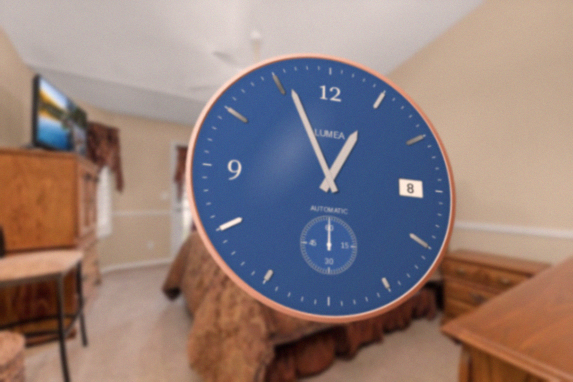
**12:56**
